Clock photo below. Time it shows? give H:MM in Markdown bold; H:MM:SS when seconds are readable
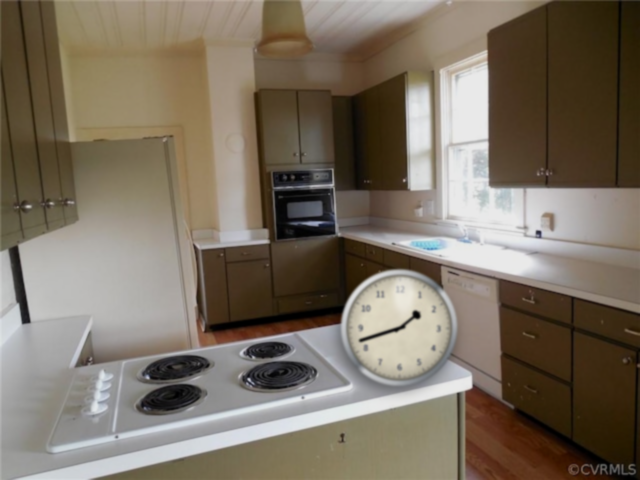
**1:42**
